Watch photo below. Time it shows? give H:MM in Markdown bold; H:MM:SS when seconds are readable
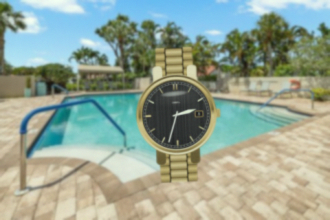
**2:33**
